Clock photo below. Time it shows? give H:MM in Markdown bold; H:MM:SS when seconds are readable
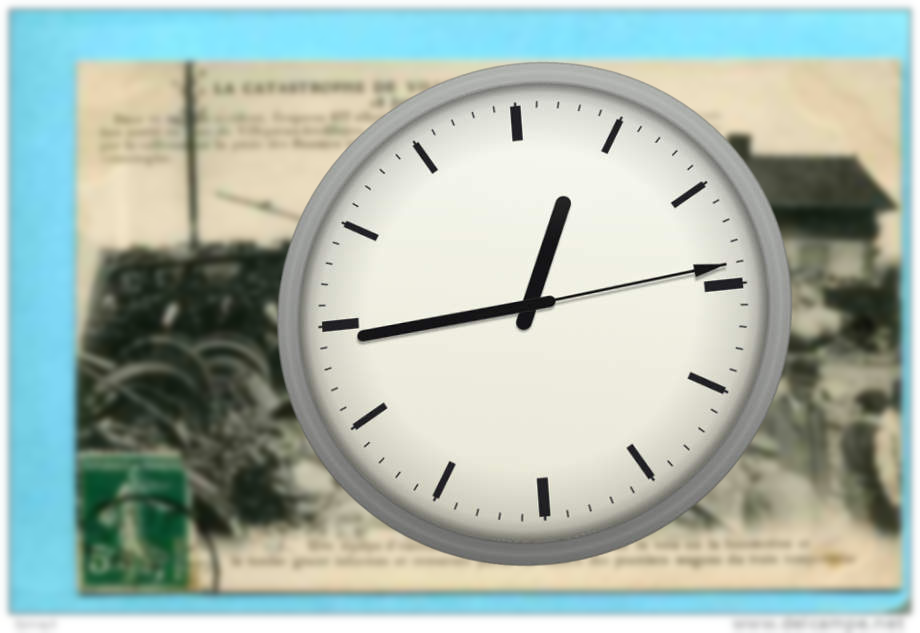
**12:44:14**
